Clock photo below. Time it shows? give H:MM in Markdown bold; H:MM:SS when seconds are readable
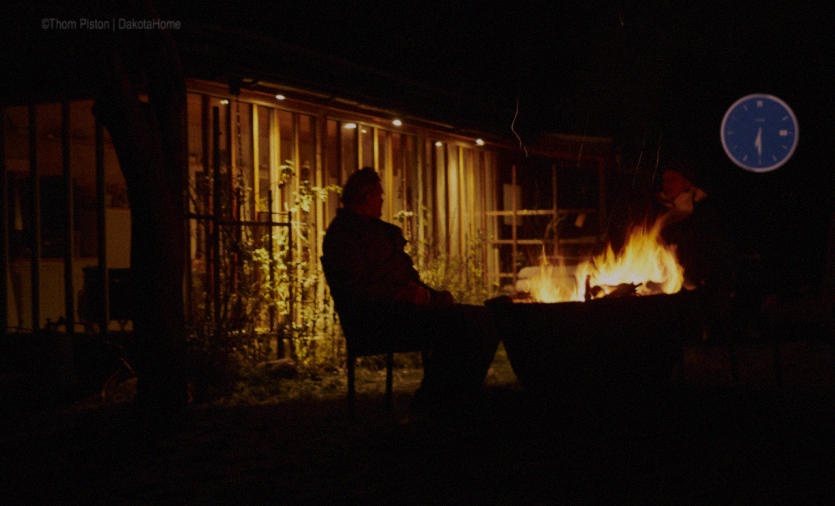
**6:30**
